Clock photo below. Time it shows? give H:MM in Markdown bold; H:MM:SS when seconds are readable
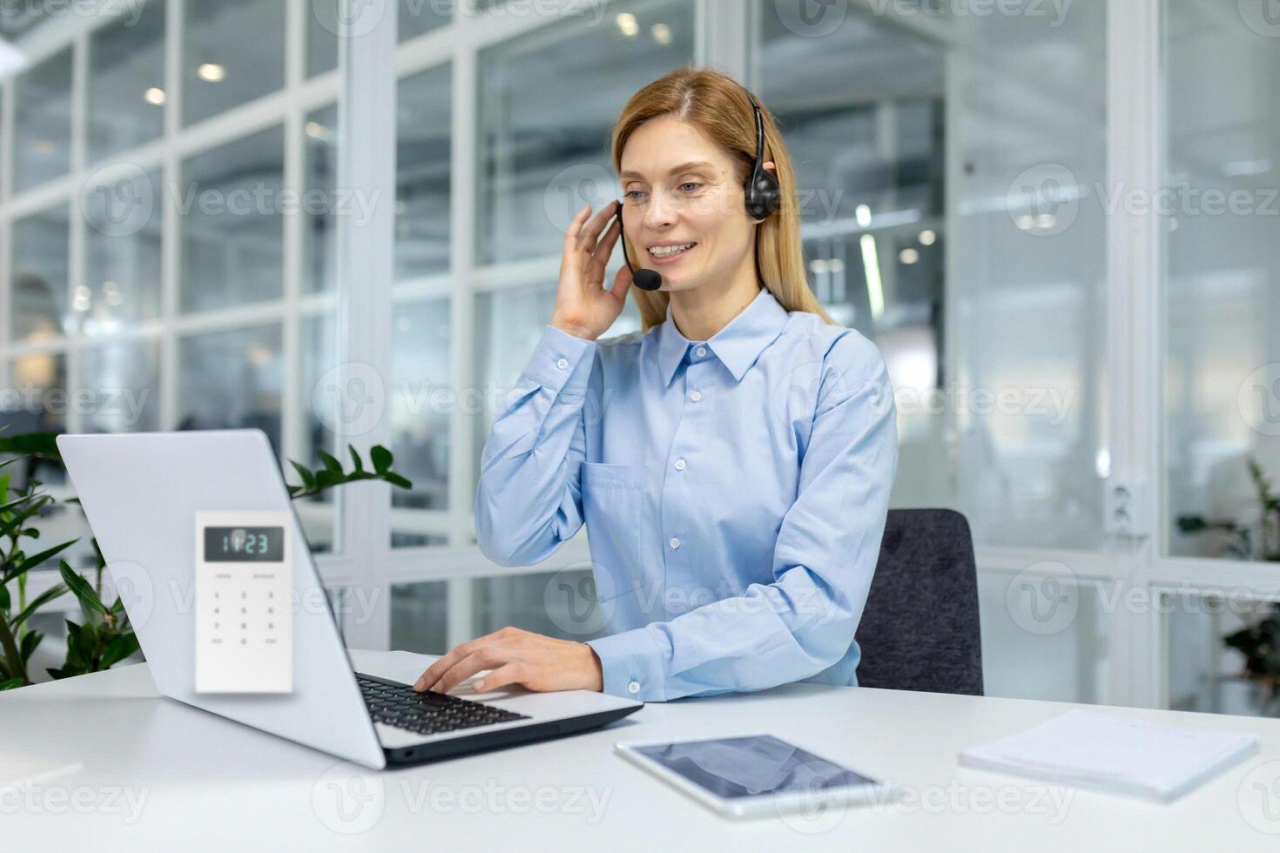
**11:23**
